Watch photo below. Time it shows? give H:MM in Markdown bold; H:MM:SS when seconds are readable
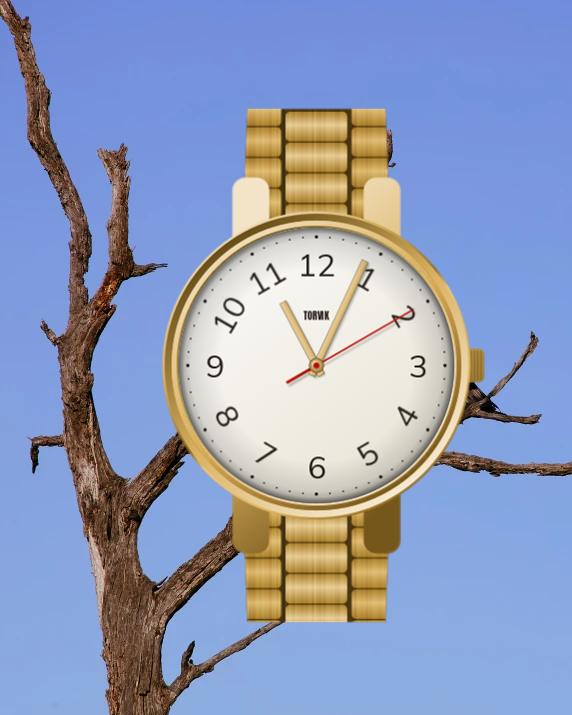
**11:04:10**
